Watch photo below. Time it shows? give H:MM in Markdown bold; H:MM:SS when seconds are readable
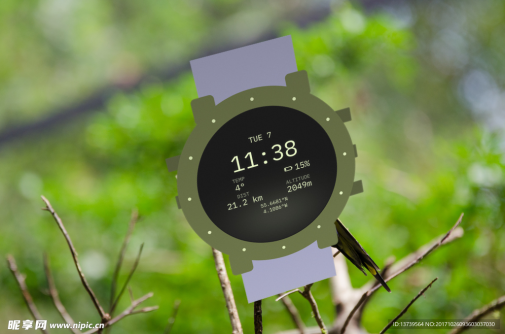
**11:38**
